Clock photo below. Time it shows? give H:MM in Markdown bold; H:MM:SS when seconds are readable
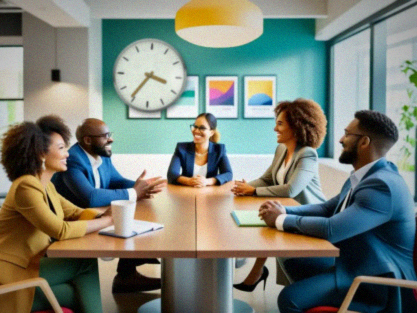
**3:36**
